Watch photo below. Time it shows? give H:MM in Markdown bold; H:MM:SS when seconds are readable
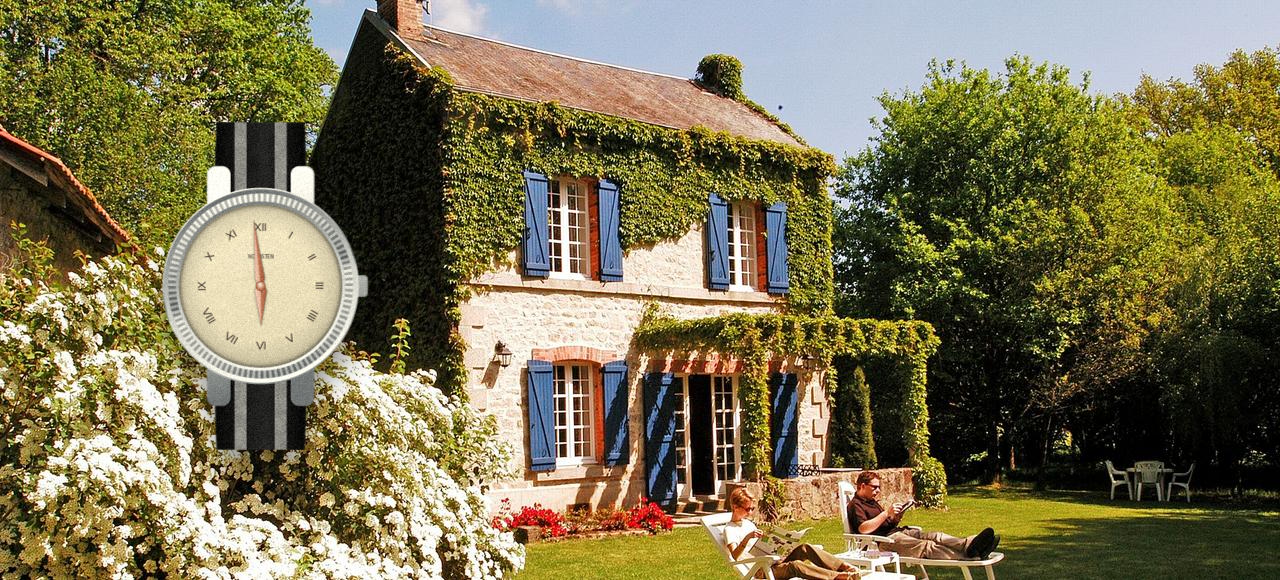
**5:59**
